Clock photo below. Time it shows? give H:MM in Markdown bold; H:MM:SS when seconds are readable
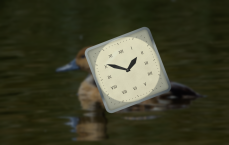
**1:51**
